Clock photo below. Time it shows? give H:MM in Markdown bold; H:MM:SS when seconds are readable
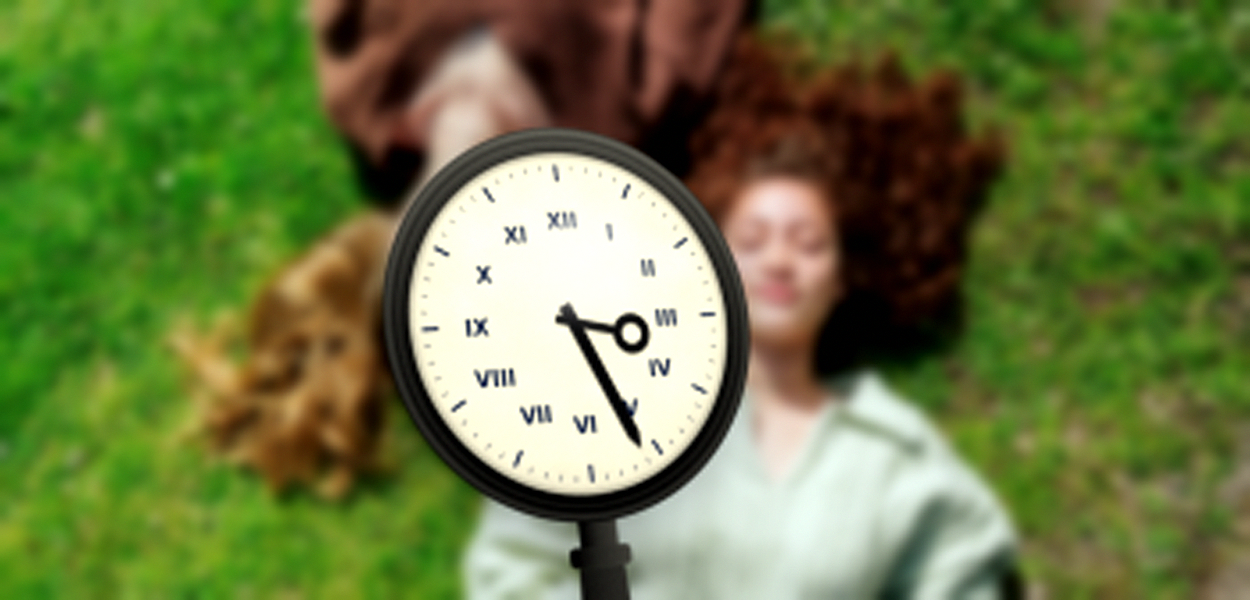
**3:26**
